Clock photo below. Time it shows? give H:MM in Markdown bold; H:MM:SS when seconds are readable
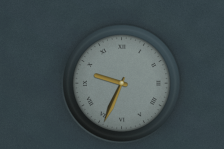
**9:34**
